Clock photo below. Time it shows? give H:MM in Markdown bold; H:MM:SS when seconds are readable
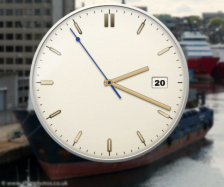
**2:18:54**
